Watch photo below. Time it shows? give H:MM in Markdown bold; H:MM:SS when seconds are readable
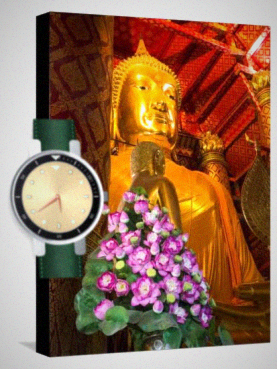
**5:39**
